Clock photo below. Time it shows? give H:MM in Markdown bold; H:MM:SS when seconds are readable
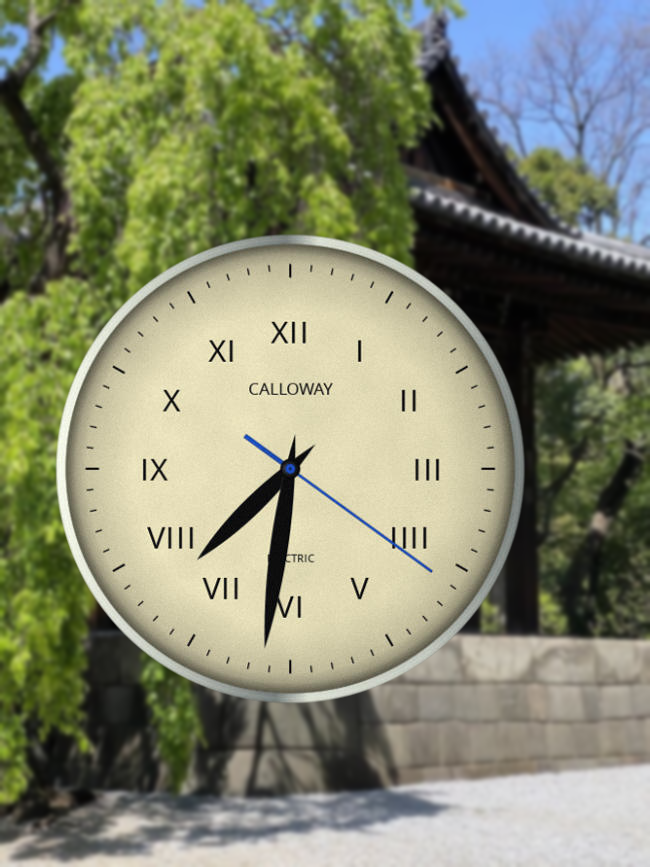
**7:31:21**
